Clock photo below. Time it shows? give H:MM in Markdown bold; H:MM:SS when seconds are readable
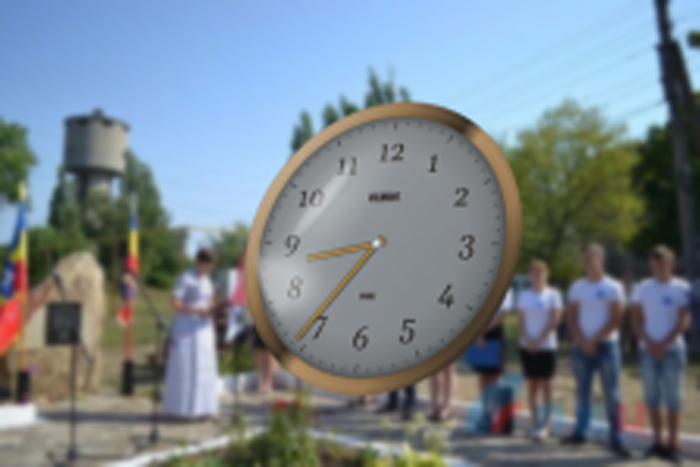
**8:36**
